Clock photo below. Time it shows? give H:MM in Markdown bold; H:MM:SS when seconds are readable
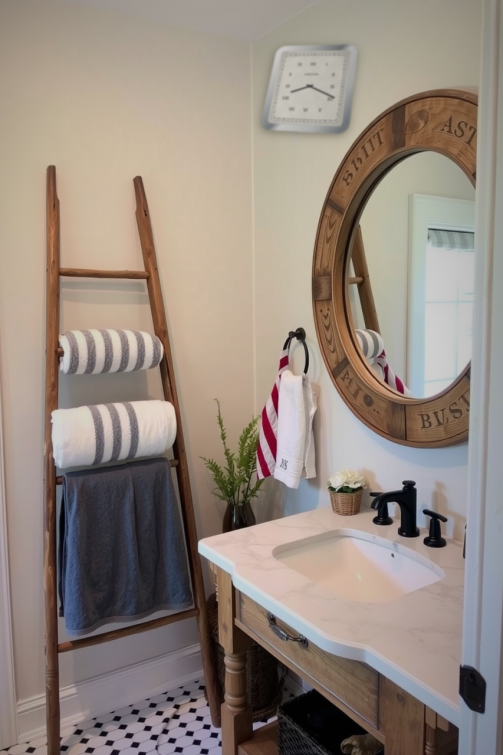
**8:19**
